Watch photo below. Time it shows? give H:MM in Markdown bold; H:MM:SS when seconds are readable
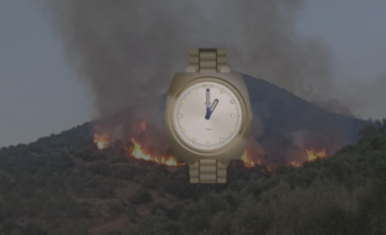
**1:00**
